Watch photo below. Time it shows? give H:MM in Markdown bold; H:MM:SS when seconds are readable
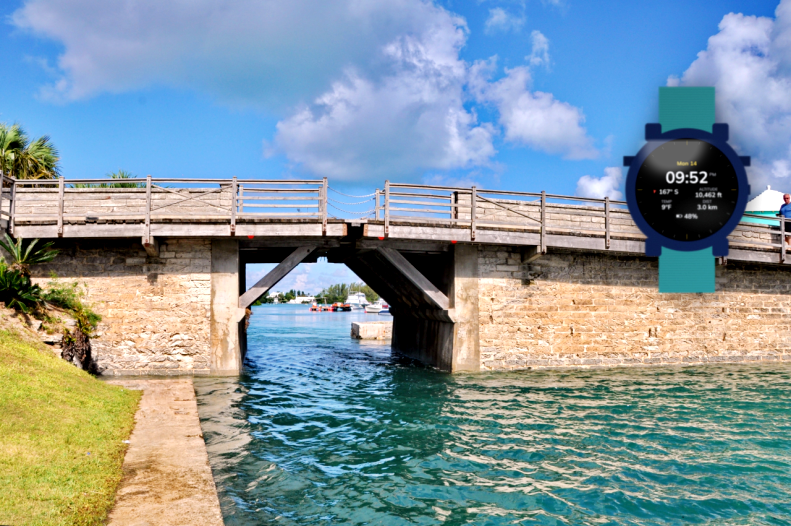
**9:52**
